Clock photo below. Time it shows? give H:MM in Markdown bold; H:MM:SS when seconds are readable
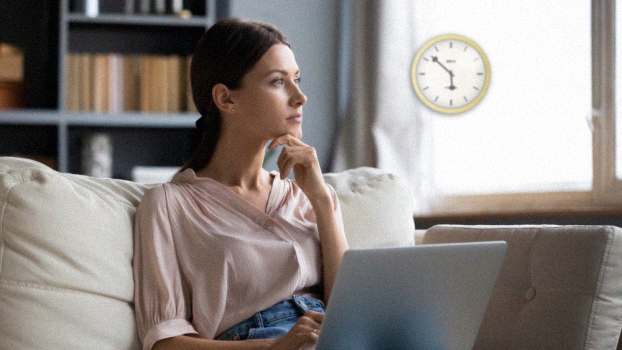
**5:52**
